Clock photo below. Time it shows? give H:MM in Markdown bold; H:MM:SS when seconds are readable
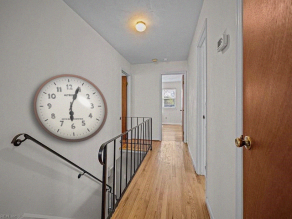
**6:04**
